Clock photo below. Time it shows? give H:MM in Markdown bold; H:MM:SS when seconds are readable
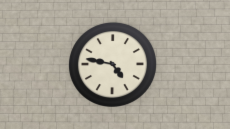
**4:47**
